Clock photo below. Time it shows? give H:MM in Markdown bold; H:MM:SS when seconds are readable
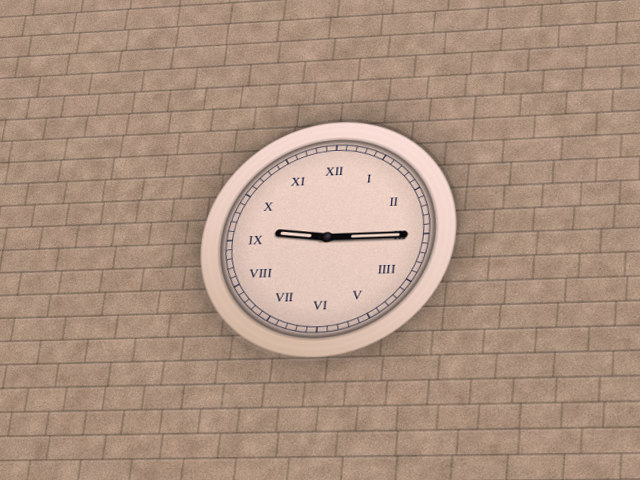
**9:15**
